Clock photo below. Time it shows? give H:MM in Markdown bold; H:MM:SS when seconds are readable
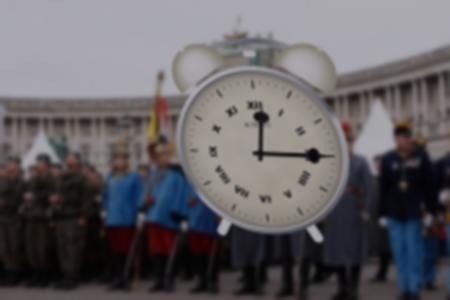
**12:15**
